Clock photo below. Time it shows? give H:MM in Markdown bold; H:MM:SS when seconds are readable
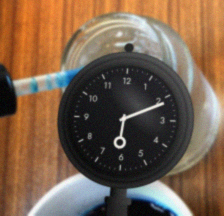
**6:11**
